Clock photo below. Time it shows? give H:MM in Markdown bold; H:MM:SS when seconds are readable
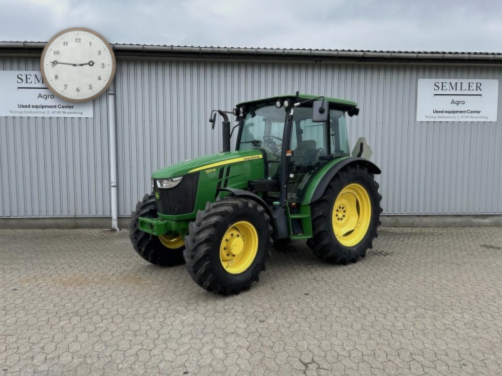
**2:46**
